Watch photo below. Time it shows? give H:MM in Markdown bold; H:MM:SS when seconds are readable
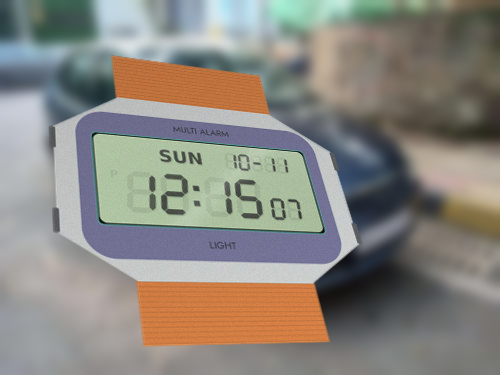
**12:15:07**
